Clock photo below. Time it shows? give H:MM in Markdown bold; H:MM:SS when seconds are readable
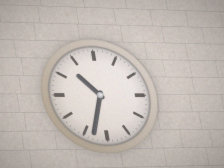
**10:33**
